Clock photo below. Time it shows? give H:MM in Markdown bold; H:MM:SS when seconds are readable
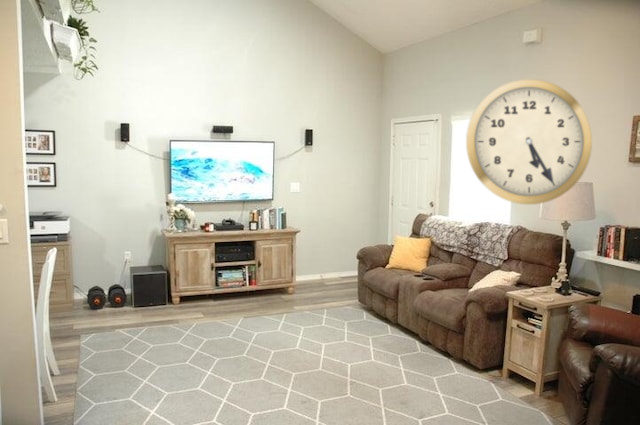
**5:25**
